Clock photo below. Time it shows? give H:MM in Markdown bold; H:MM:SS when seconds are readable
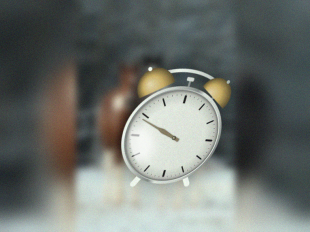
**9:49**
